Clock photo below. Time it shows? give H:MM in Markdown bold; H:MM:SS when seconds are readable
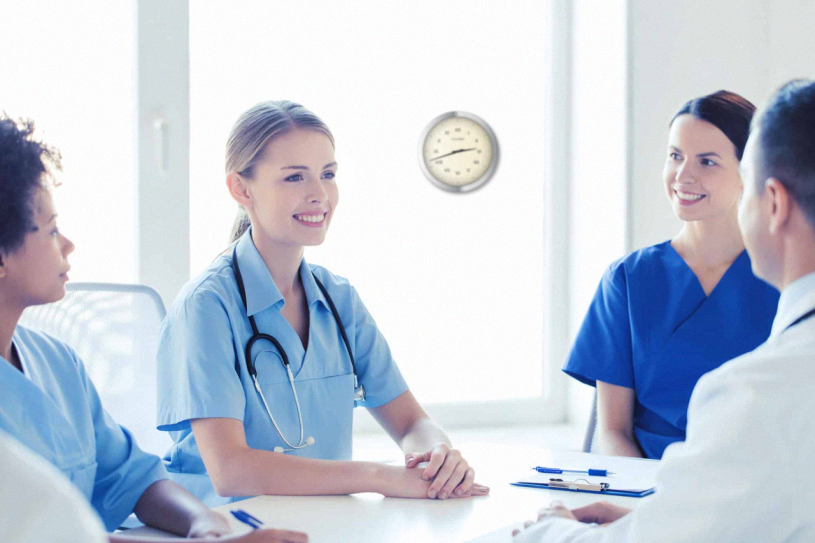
**2:42**
